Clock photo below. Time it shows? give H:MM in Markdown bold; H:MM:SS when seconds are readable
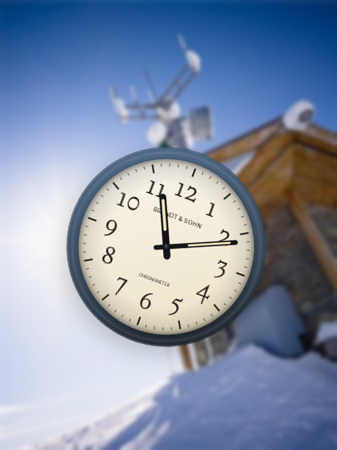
**11:11**
